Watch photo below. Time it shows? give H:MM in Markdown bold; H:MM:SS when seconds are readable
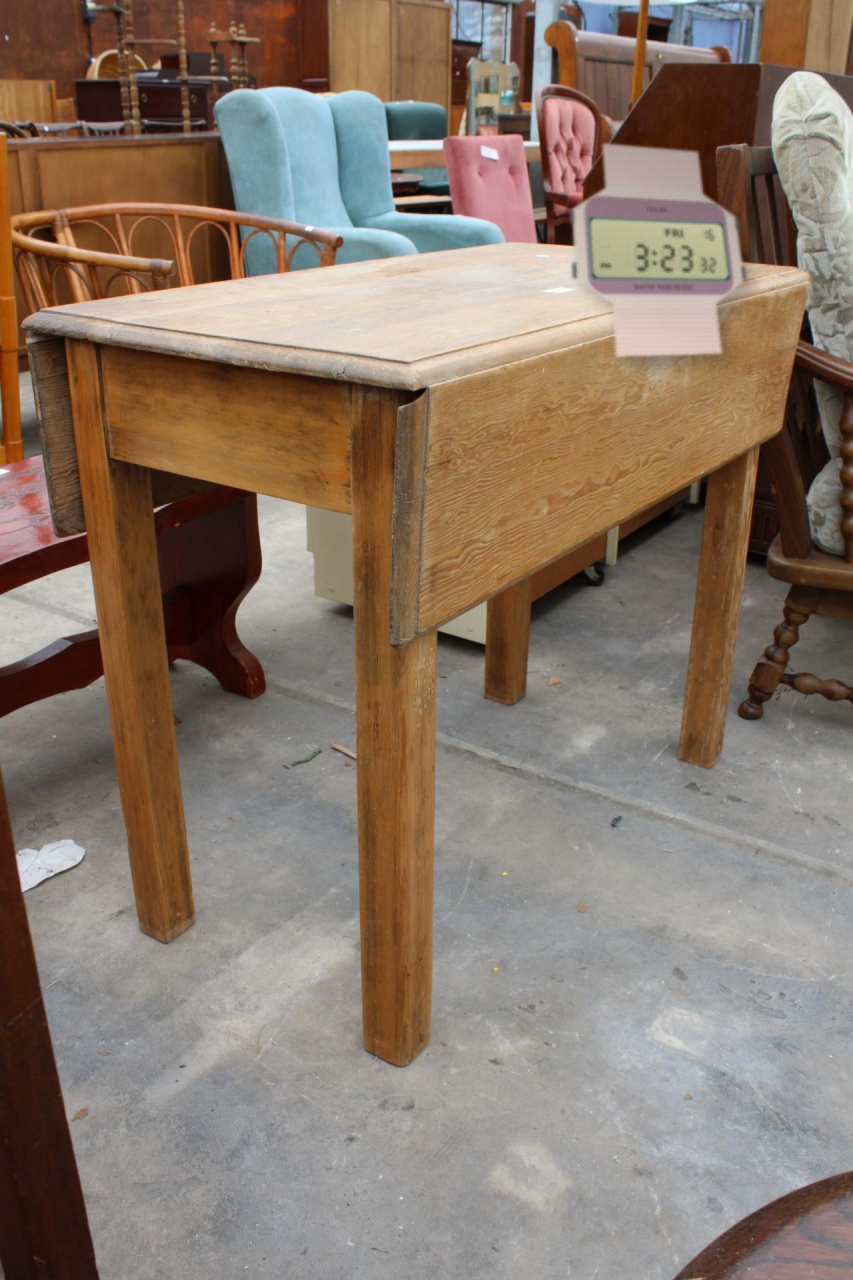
**3:23:32**
